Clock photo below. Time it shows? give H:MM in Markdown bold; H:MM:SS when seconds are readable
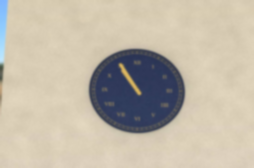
**10:55**
